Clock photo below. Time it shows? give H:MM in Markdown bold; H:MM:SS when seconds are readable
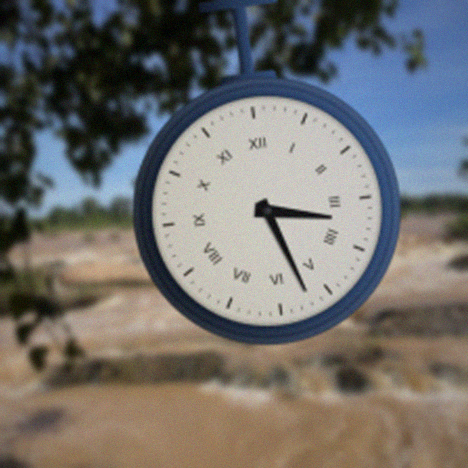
**3:27**
